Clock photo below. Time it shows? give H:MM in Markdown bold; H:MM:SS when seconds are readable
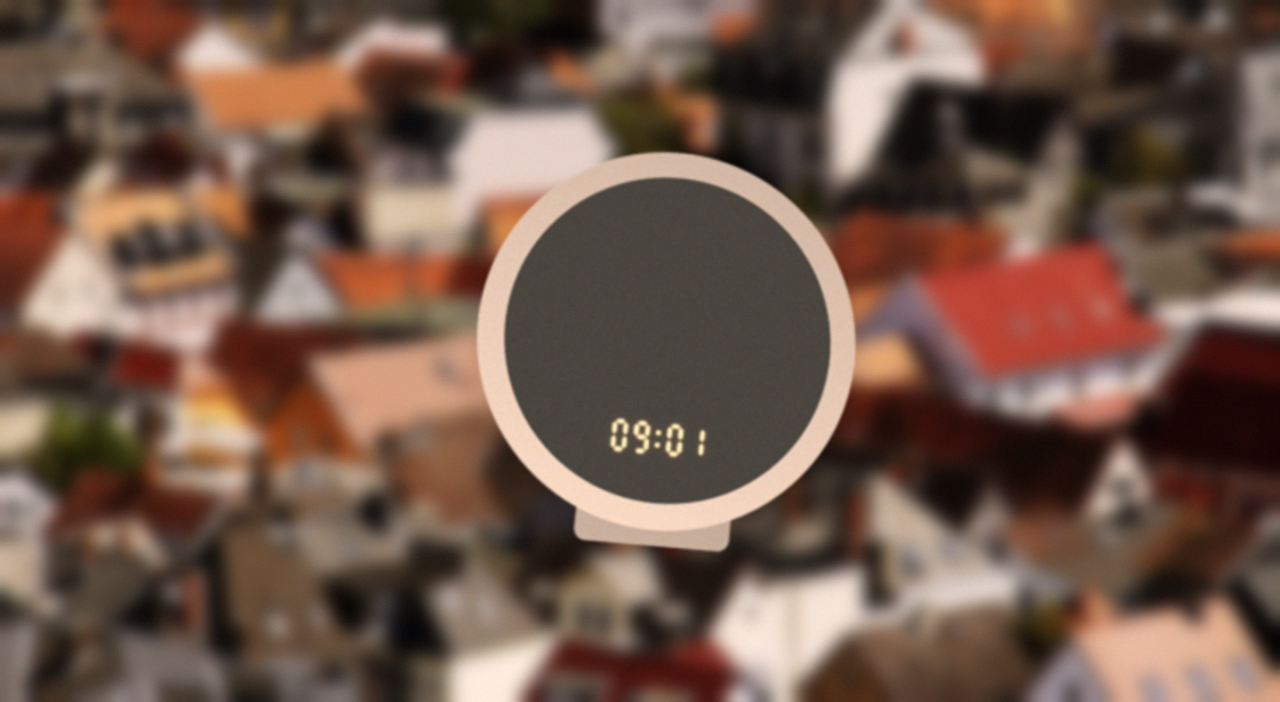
**9:01**
